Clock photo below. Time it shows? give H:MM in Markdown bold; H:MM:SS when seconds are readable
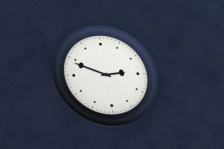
**2:49**
